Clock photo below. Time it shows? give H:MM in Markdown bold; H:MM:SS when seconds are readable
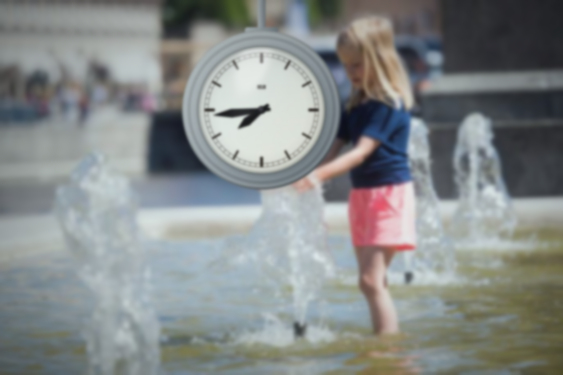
**7:44**
